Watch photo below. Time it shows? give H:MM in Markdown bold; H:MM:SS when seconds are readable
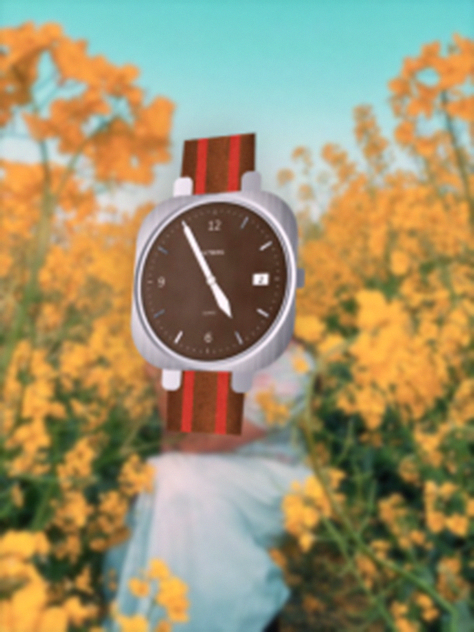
**4:55**
